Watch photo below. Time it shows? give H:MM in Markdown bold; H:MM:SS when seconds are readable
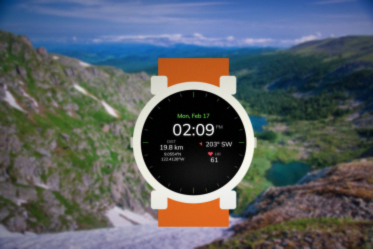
**2:09**
